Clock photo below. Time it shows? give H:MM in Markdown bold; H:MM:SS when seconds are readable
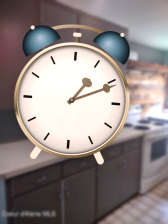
**1:11**
